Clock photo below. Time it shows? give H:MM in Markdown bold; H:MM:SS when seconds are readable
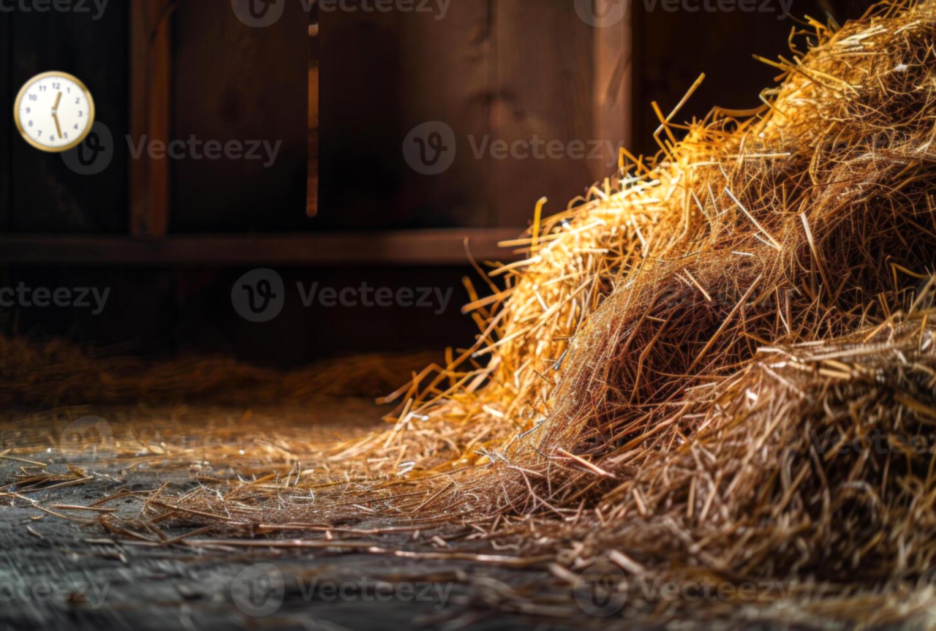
**12:27**
